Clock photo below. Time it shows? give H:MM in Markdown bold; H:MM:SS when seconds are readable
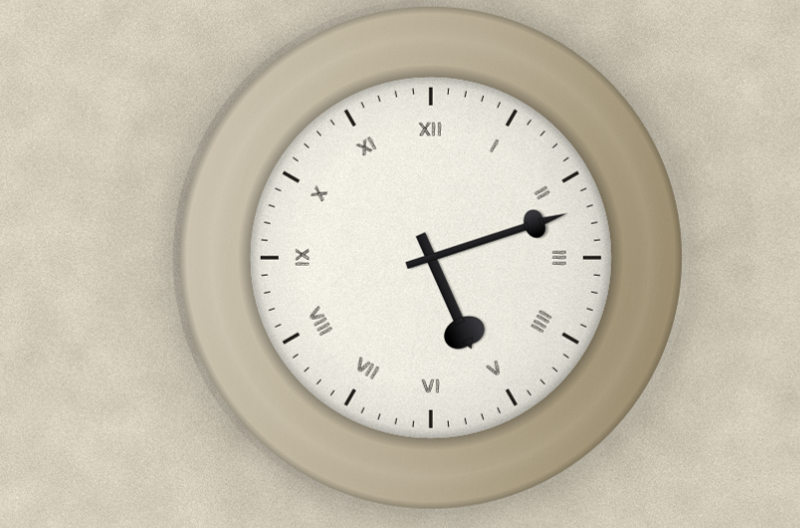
**5:12**
